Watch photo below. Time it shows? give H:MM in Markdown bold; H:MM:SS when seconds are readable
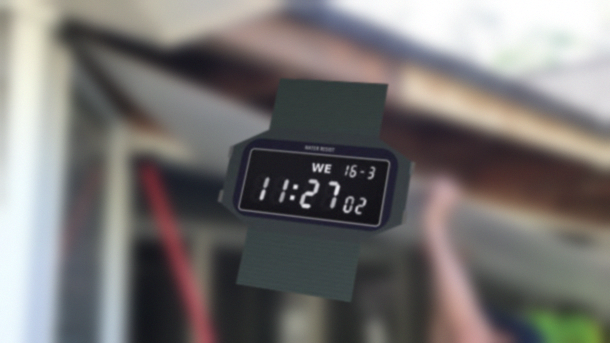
**11:27:02**
